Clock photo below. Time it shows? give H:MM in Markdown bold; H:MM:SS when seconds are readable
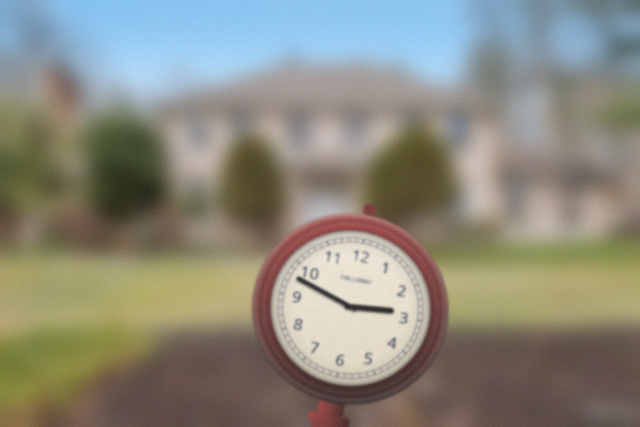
**2:48**
